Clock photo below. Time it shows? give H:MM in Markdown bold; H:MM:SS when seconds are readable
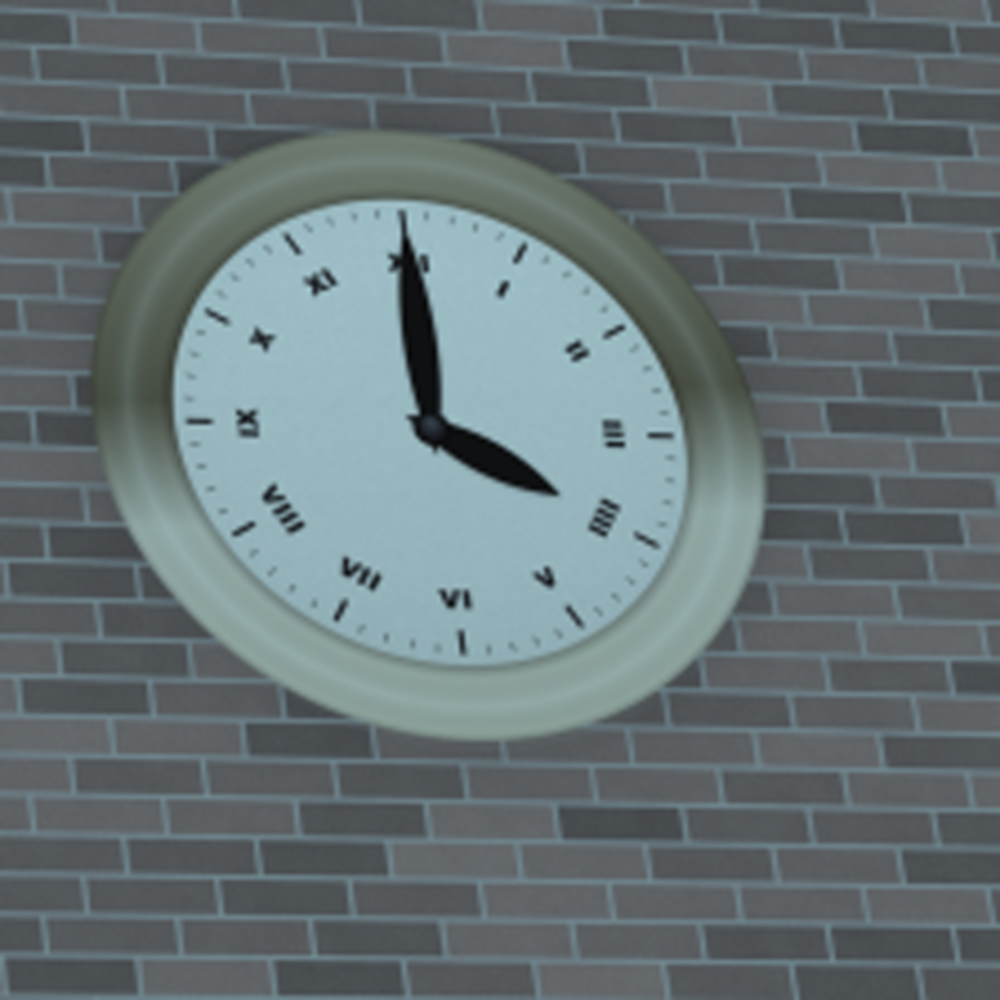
**4:00**
